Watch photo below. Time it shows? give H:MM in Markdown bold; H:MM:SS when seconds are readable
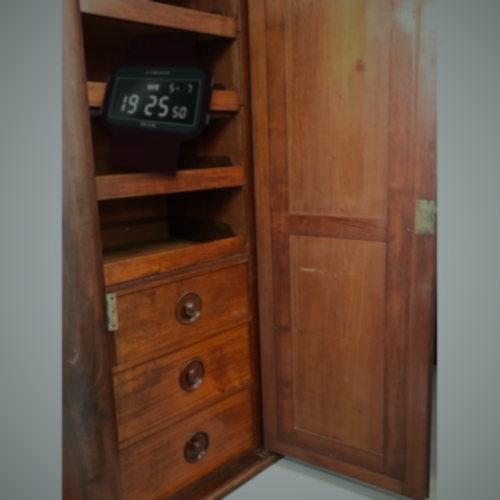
**19:25**
